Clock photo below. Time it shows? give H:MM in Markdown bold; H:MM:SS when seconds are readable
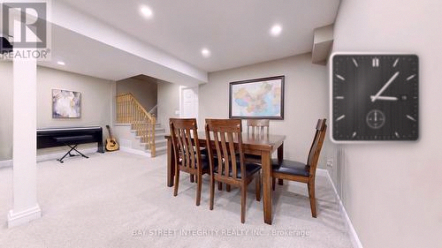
**3:07**
